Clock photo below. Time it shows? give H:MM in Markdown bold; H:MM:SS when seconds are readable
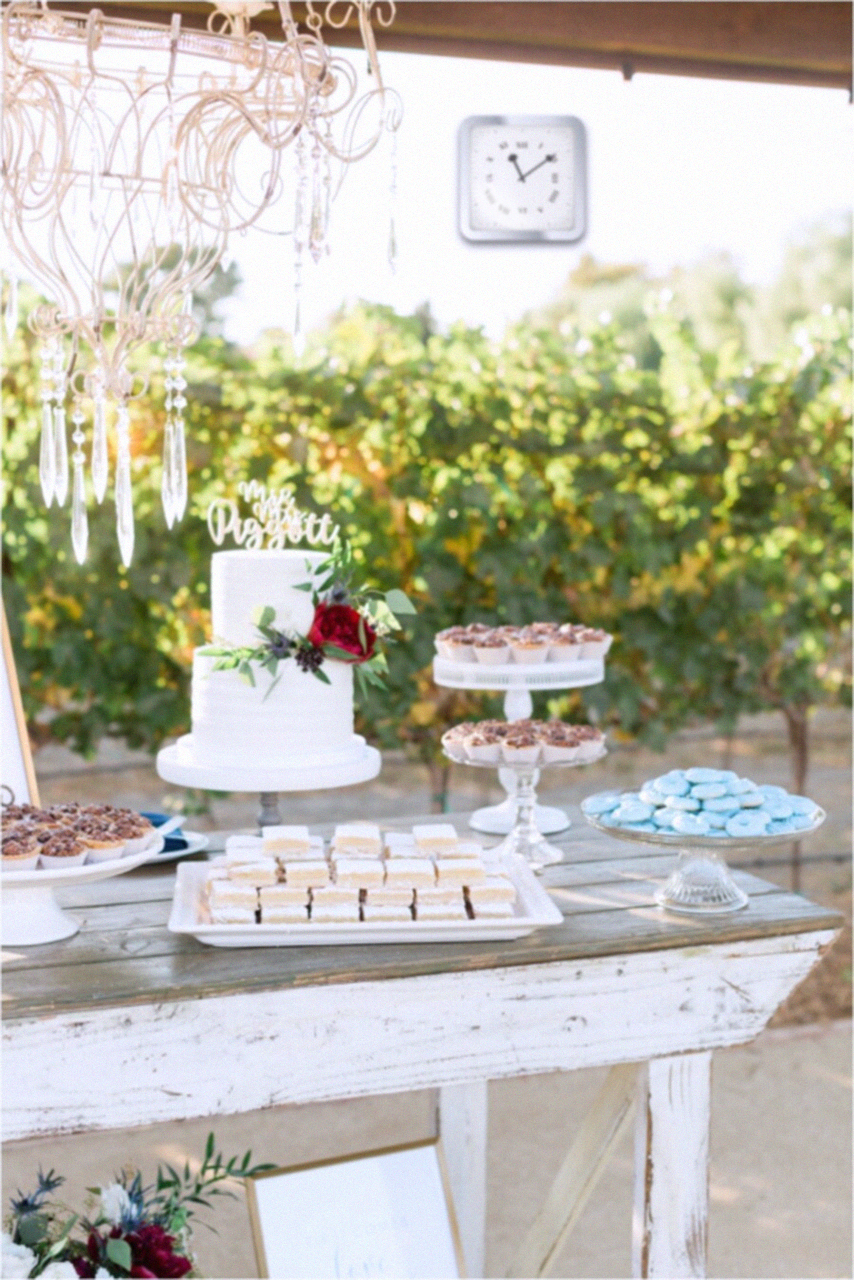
**11:09**
